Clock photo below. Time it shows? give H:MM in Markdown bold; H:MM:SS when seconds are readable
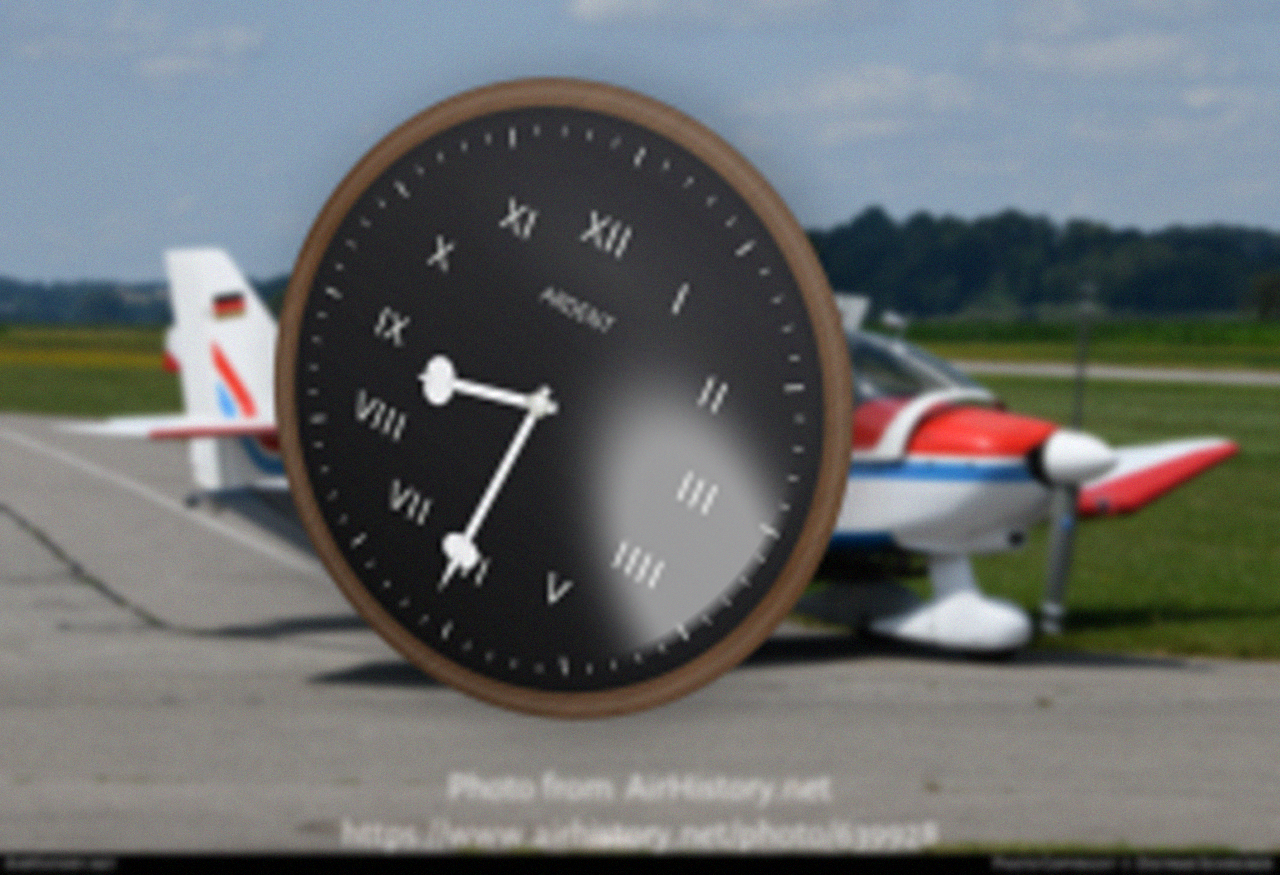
**8:31**
